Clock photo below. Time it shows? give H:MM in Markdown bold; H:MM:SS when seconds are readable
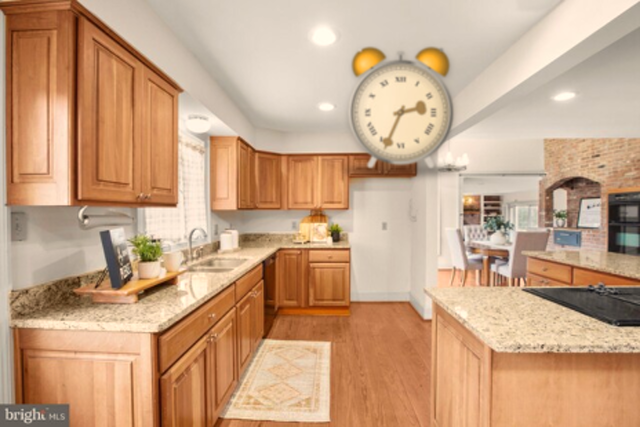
**2:34**
